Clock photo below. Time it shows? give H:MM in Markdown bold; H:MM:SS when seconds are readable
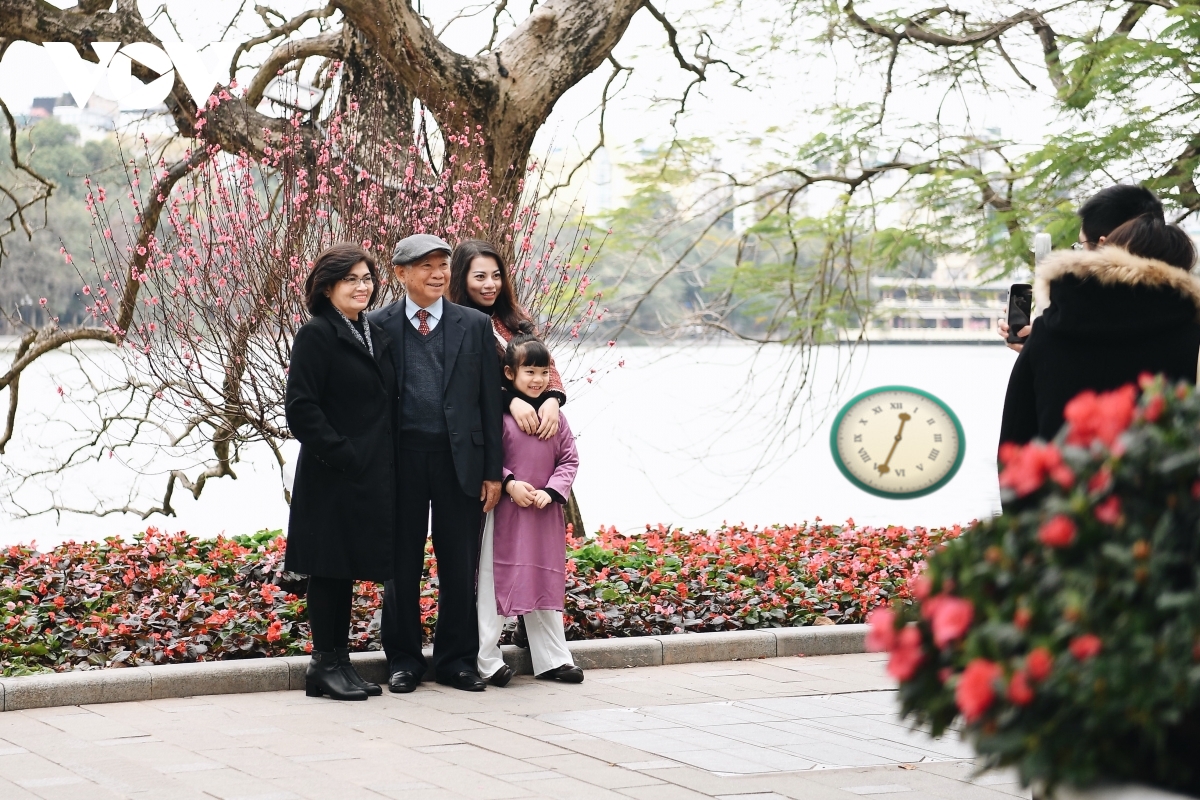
**12:34**
